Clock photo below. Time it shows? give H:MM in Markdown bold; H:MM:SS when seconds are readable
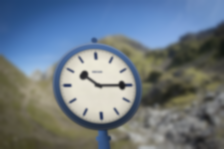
**10:15**
